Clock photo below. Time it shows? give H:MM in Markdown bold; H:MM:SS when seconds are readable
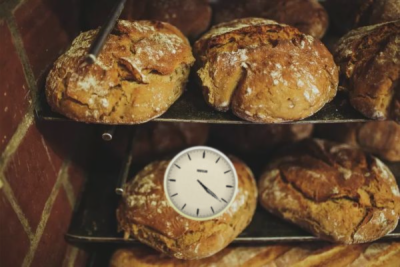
**4:21**
